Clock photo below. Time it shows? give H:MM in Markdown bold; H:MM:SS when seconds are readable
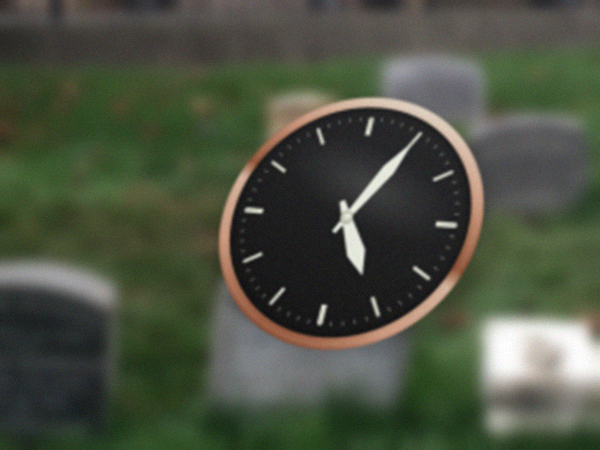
**5:05**
